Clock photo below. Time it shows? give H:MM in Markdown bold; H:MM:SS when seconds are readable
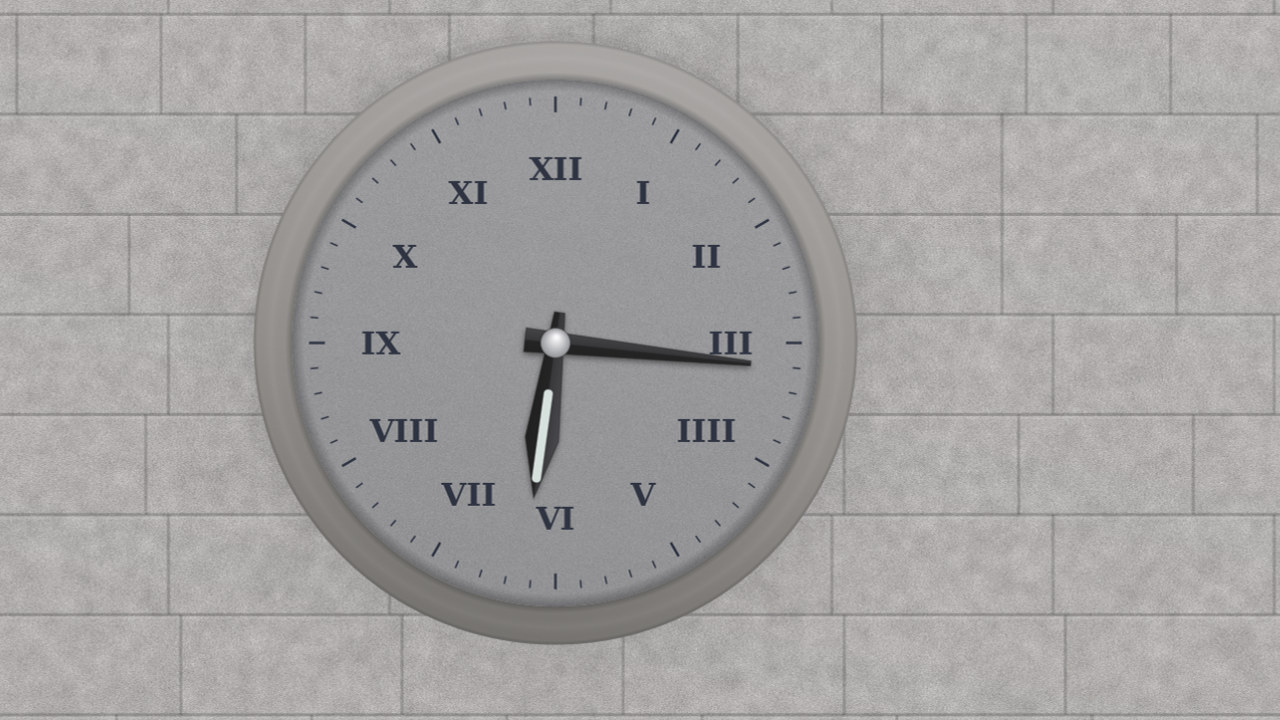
**6:16**
